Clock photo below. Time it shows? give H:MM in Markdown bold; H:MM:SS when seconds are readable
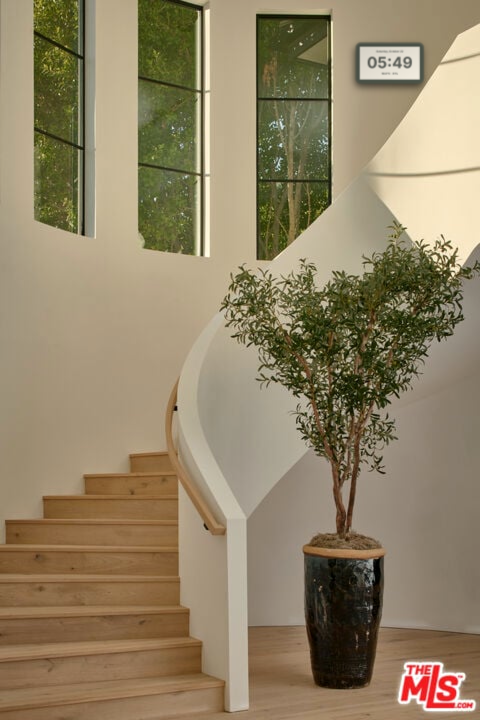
**5:49**
